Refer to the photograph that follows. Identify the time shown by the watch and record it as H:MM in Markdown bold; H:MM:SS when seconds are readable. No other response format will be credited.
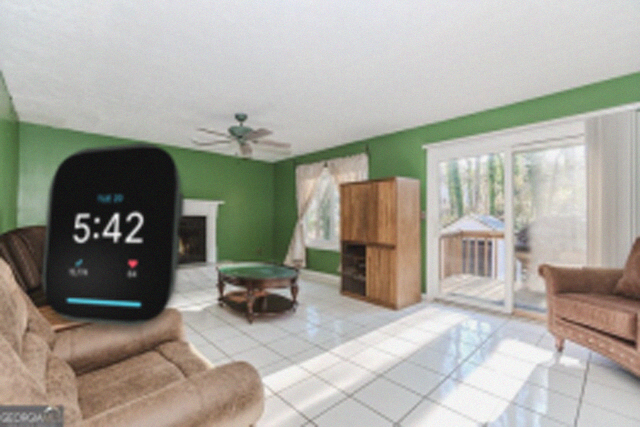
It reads **5:42**
